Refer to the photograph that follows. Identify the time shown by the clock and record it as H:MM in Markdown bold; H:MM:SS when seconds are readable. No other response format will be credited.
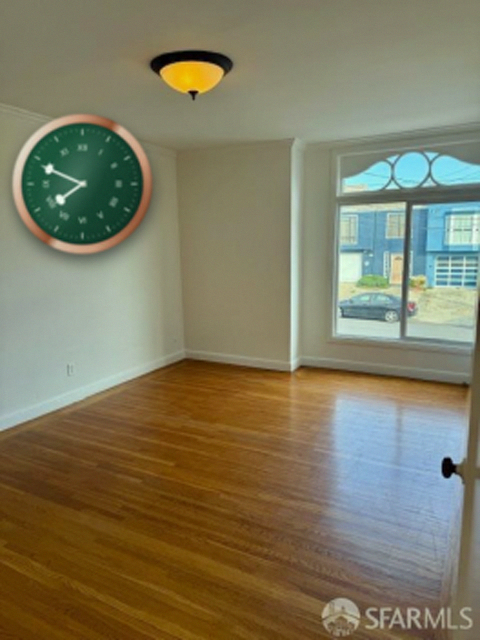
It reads **7:49**
